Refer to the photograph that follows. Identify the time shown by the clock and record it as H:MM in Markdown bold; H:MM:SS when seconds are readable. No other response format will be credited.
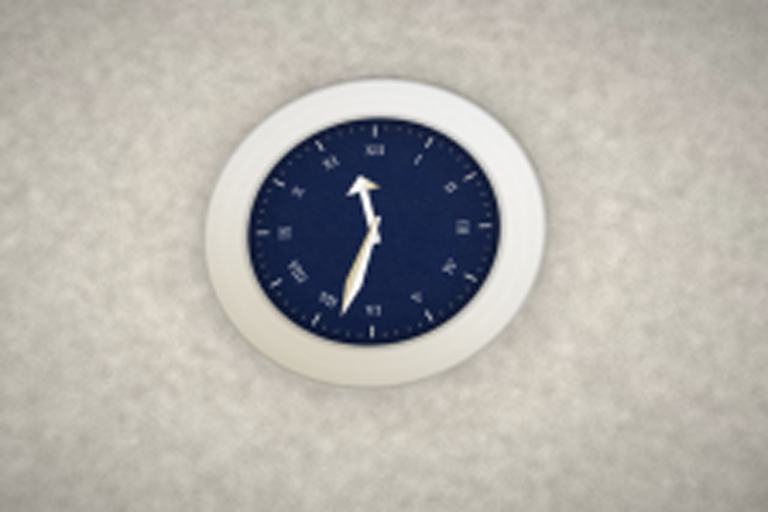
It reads **11:33**
